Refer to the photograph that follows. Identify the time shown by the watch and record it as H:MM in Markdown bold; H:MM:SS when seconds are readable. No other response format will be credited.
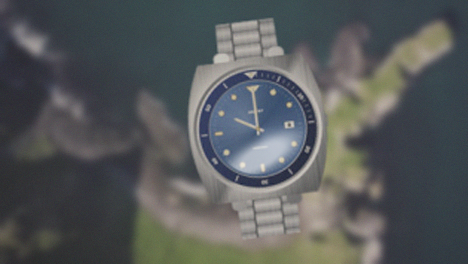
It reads **10:00**
